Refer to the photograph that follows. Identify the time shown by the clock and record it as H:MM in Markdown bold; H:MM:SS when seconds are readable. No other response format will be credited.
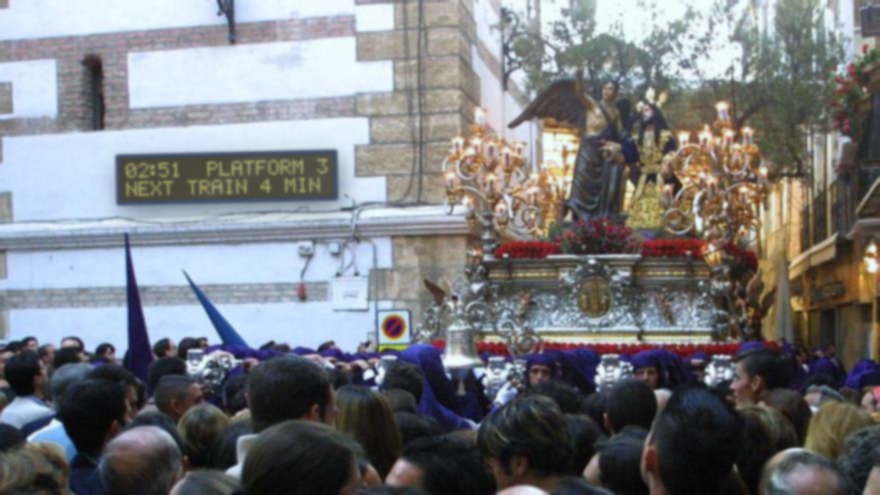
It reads **2:51**
